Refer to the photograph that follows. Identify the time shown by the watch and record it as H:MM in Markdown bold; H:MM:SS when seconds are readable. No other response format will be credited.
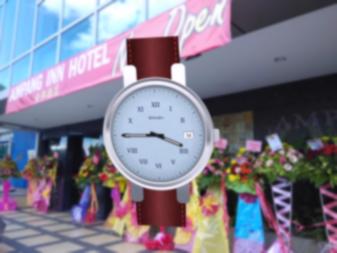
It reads **3:45**
